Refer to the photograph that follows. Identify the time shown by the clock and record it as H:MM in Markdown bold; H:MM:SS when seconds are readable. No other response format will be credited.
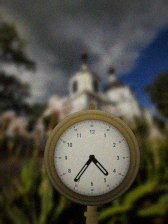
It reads **4:36**
